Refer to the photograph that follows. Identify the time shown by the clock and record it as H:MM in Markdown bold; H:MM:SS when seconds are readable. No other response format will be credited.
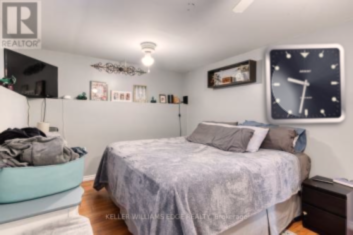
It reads **9:32**
